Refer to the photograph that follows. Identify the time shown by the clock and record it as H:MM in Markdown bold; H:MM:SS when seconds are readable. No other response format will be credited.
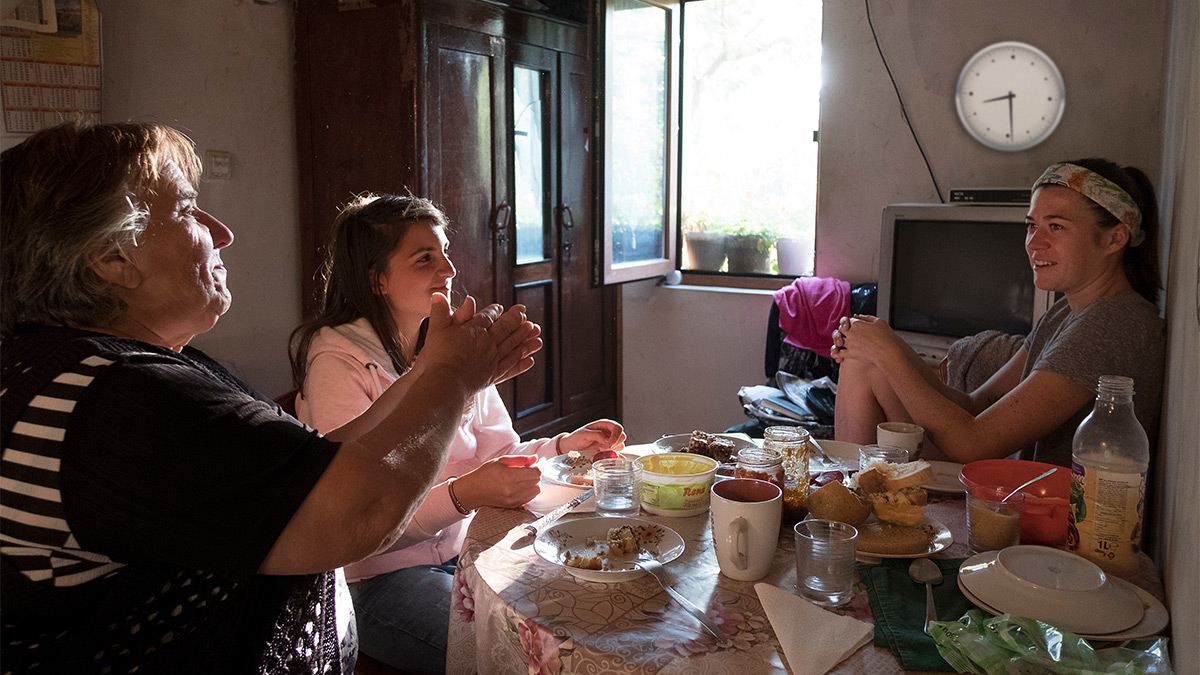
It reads **8:29**
